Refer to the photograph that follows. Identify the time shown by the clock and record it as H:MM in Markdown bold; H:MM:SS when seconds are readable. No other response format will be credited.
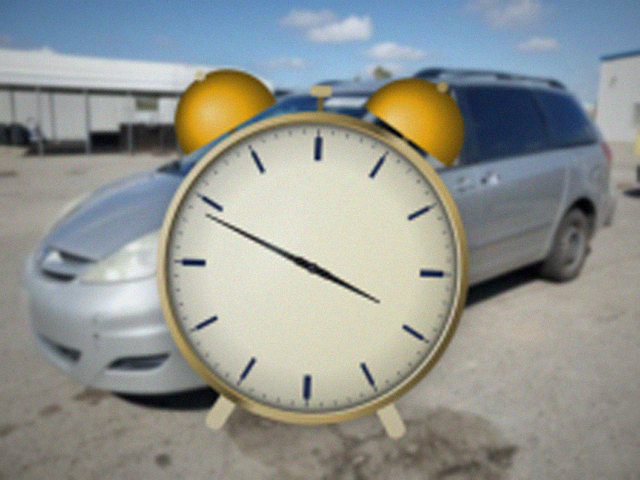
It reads **3:49**
